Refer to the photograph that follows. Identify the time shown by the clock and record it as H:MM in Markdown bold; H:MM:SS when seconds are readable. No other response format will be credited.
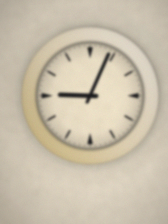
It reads **9:04**
